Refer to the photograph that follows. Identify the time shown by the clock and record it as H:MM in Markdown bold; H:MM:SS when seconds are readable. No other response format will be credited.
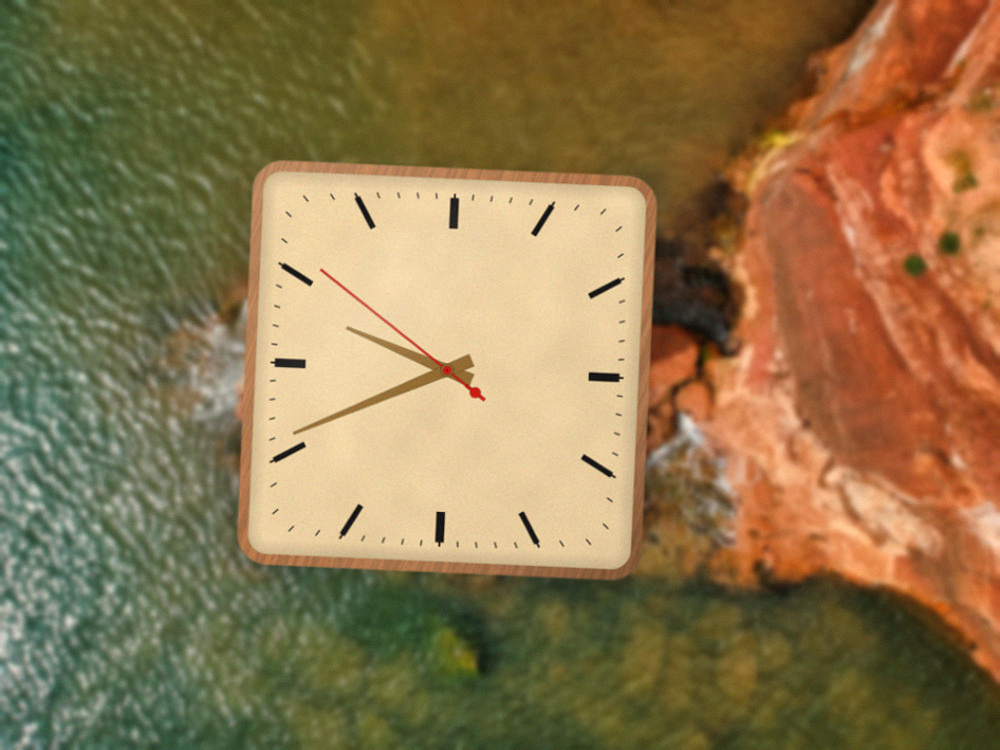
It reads **9:40:51**
